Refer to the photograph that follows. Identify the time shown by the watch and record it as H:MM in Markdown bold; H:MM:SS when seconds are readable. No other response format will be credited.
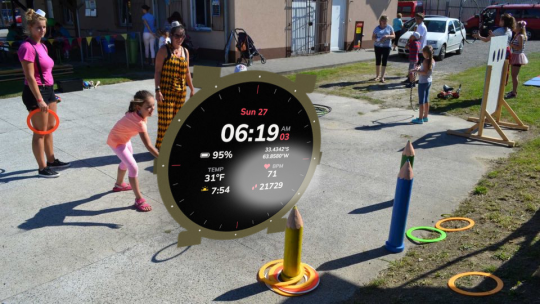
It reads **6:19:03**
